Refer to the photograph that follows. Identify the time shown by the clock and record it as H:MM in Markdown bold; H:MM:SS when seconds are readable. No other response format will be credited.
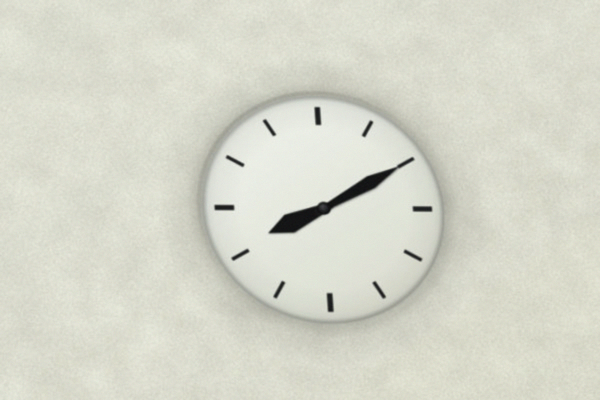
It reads **8:10**
